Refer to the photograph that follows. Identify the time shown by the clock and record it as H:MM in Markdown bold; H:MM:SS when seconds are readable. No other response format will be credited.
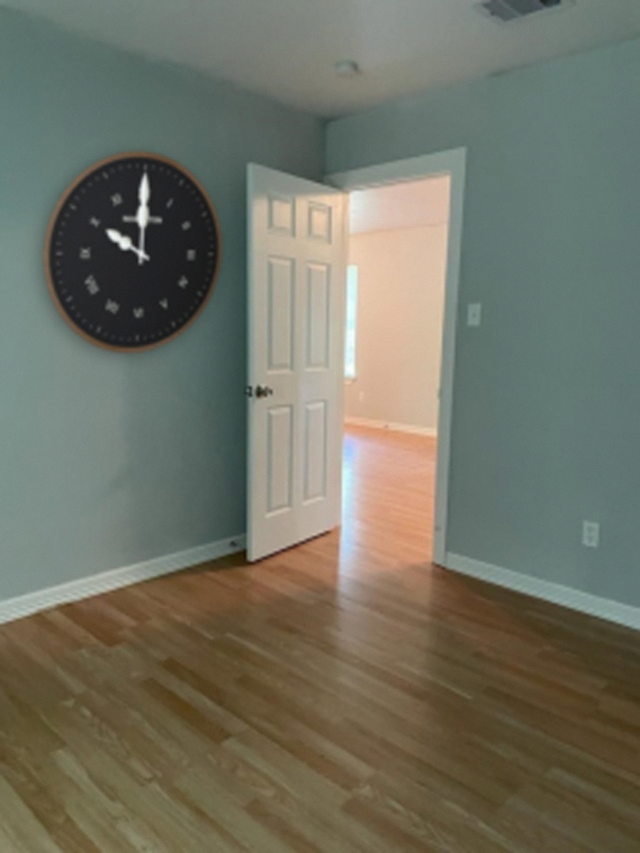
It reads **10:00**
